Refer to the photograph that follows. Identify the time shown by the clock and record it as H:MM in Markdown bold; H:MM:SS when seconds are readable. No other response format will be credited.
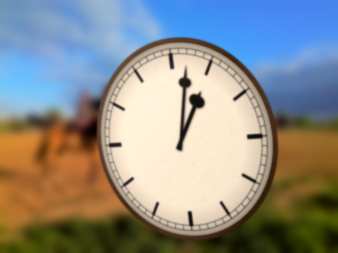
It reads **1:02**
